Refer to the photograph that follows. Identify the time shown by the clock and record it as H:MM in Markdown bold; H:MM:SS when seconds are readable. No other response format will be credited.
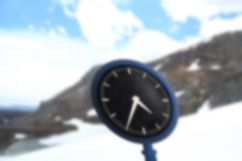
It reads **4:35**
